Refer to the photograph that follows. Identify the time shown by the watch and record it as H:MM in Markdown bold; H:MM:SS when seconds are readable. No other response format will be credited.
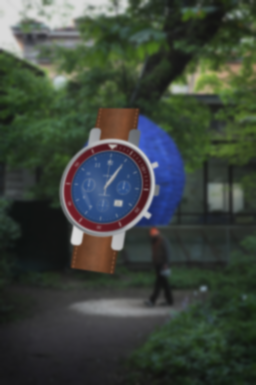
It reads **1:05**
